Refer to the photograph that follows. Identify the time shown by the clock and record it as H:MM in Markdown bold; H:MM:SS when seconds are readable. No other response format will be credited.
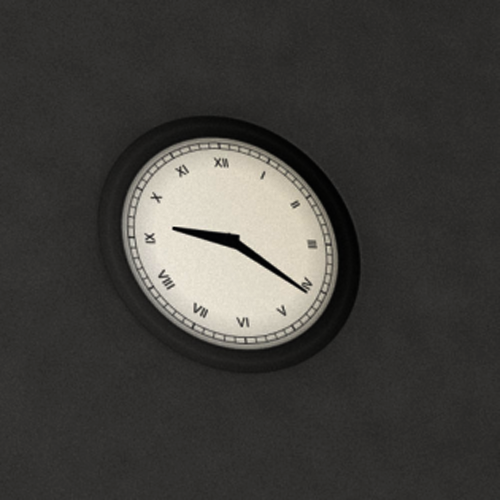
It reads **9:21**
